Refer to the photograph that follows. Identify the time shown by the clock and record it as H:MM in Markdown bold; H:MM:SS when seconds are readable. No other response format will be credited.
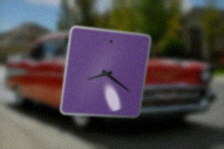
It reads **8:20**
